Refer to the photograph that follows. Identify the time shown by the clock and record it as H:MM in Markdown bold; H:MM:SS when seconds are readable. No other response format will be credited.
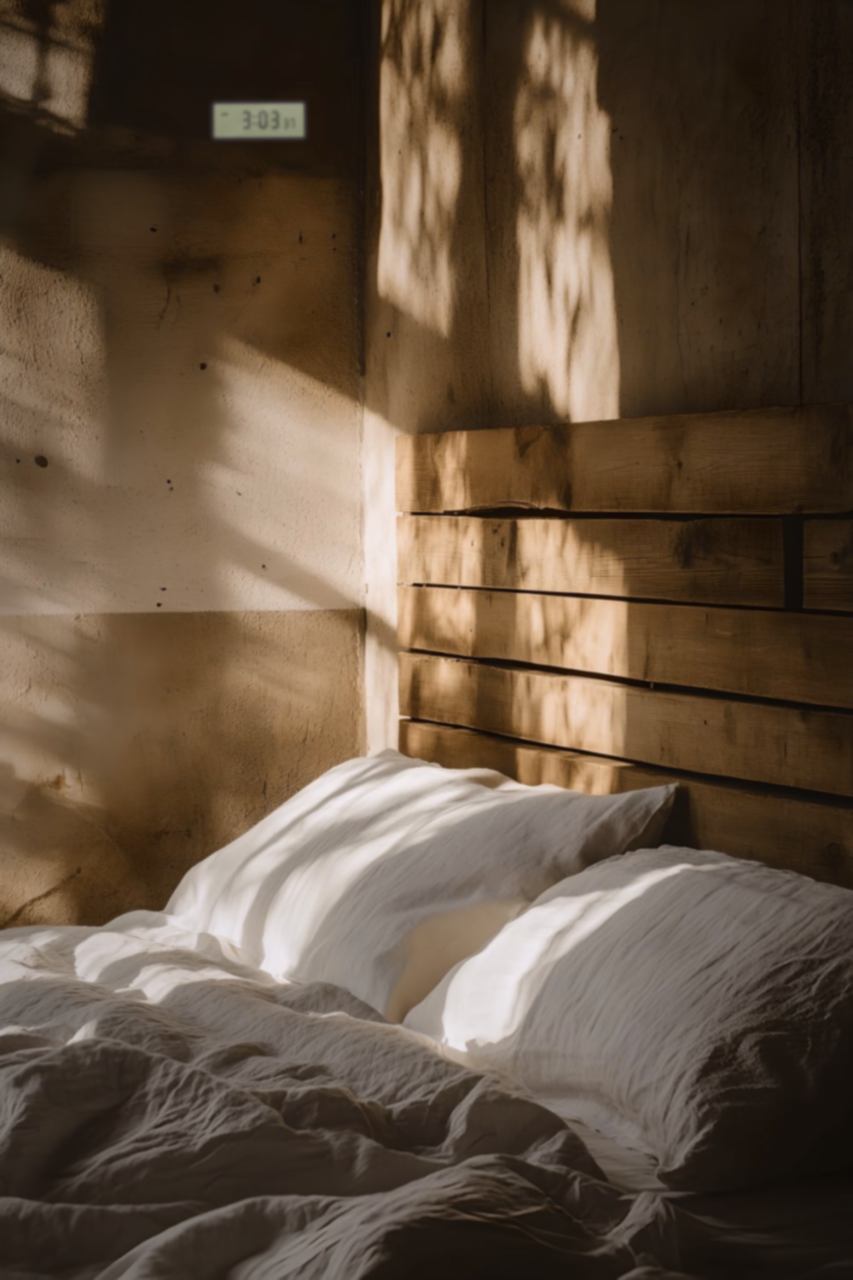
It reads **3:03**
